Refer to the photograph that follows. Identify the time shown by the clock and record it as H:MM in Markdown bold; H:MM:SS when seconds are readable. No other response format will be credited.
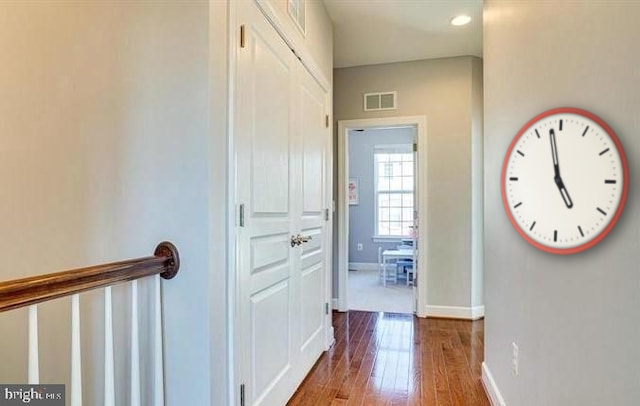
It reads **4:58**
